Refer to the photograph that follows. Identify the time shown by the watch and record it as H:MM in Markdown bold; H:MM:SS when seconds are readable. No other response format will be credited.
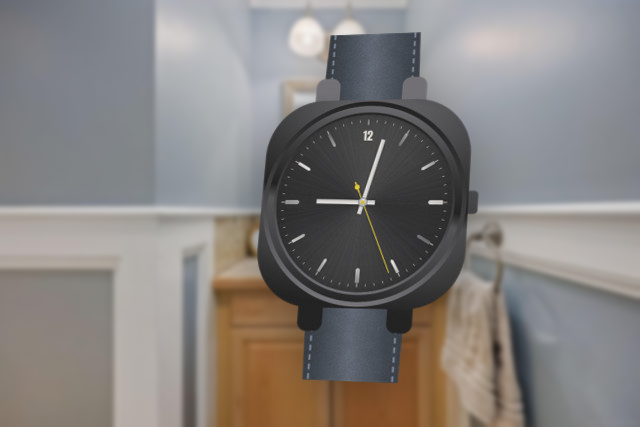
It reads **9:02:26**
